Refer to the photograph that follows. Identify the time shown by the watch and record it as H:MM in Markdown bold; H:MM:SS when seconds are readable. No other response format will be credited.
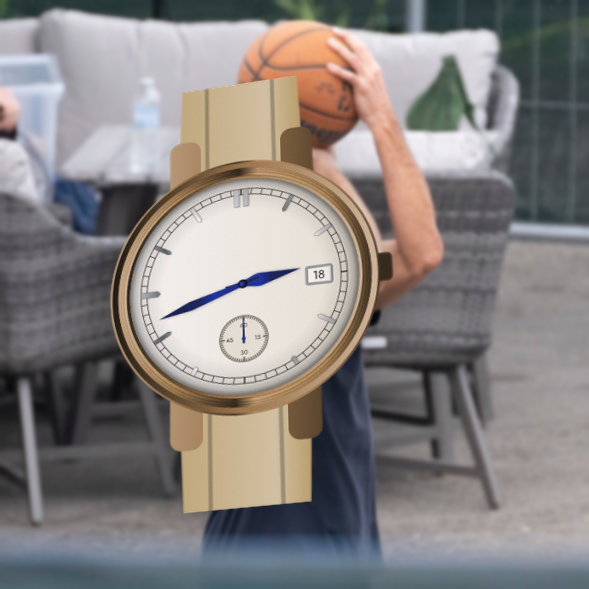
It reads **2:42**
